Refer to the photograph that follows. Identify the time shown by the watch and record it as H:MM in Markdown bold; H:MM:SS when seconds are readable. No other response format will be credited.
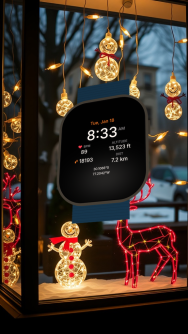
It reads **8:33**
